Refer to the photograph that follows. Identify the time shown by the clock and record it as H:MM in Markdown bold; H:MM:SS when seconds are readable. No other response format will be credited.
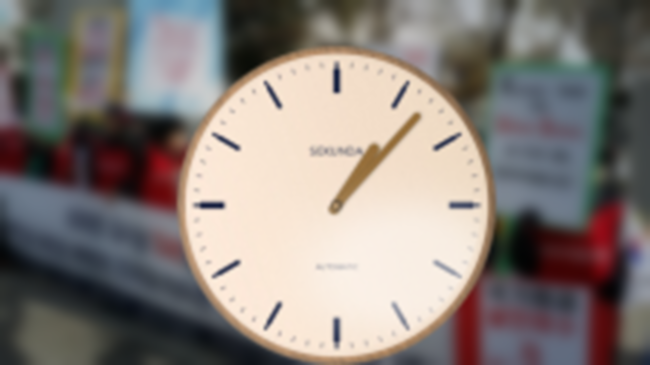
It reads **1:07**
